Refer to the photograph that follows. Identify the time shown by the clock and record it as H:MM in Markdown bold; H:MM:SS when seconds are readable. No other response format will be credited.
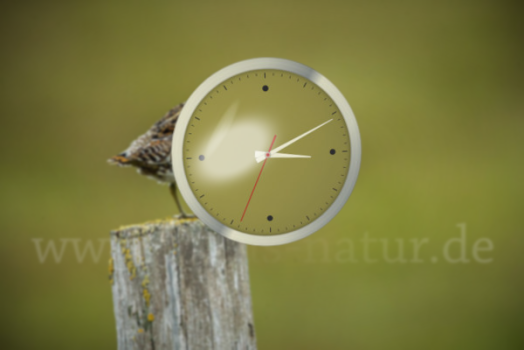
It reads **3:10:34**
